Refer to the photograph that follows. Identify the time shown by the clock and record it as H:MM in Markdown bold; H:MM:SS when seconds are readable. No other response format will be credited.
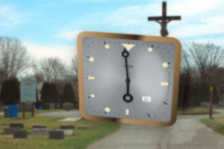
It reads **5:59**
